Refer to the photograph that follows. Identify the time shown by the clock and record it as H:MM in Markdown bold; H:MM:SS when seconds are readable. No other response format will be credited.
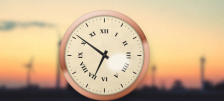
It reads **6:51**
